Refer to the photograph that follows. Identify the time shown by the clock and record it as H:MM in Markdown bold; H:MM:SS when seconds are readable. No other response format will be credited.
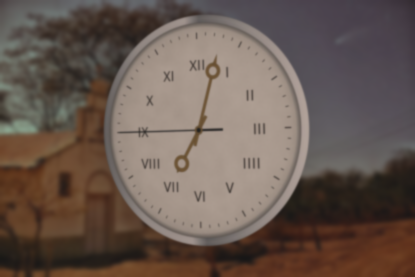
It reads **7:02:45**
